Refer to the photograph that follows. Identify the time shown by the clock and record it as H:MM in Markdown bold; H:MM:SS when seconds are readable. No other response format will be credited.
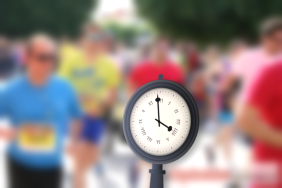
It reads **3:59**
